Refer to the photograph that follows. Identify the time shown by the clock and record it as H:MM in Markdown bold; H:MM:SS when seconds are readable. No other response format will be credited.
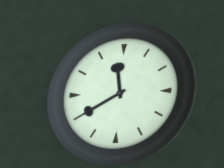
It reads **11:40**
